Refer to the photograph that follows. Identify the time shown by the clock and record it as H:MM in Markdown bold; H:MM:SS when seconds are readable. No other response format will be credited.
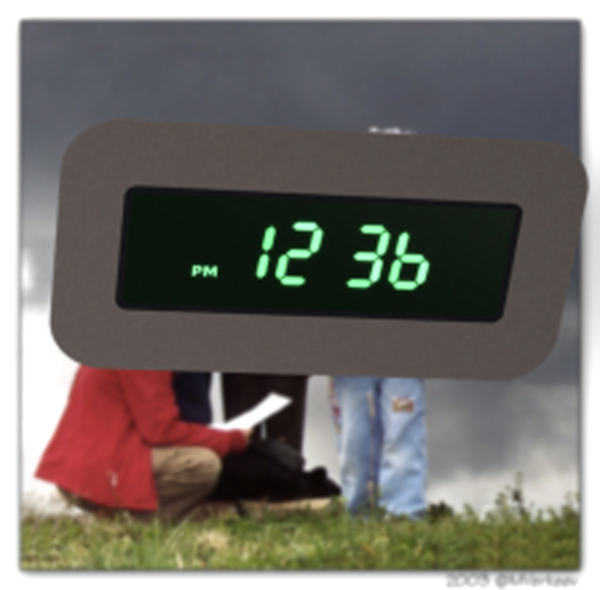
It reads **12:36**
